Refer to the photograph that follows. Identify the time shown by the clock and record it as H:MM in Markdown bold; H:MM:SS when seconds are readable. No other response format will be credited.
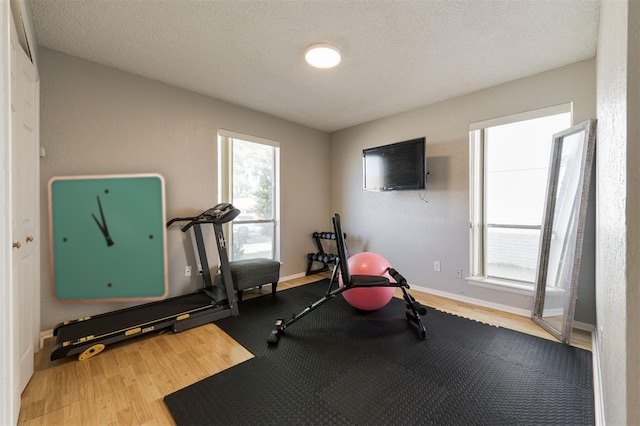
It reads **10:58**
